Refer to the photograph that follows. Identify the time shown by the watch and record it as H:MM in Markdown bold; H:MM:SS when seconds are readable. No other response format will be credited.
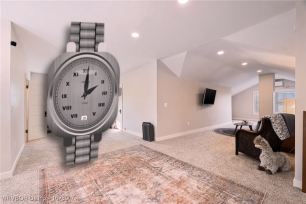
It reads **2:01**
